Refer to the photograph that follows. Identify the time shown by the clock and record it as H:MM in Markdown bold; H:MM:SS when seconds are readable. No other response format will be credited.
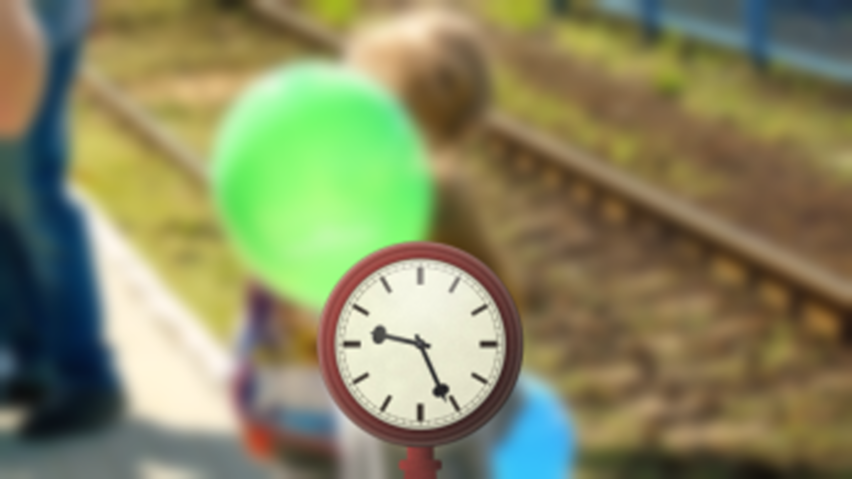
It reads **9:26**
